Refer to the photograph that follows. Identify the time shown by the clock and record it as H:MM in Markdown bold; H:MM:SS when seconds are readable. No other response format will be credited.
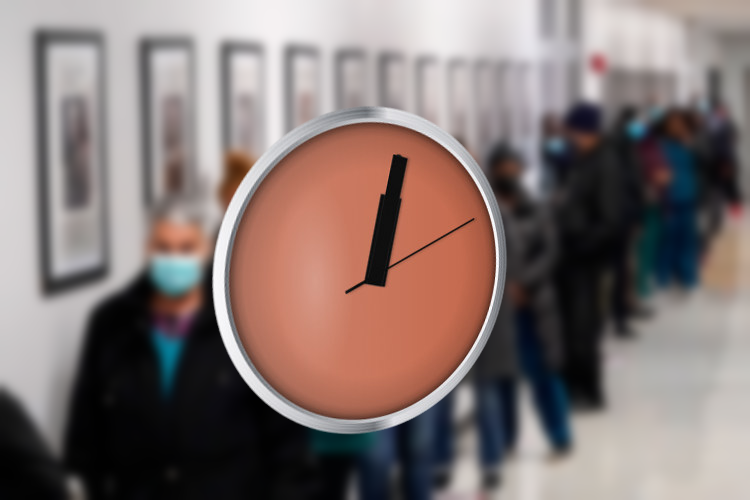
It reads **12:00:09**
